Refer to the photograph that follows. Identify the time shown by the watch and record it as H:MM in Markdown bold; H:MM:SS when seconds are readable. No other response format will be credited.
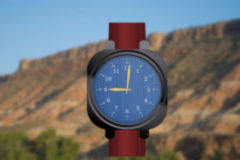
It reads **9:01**
